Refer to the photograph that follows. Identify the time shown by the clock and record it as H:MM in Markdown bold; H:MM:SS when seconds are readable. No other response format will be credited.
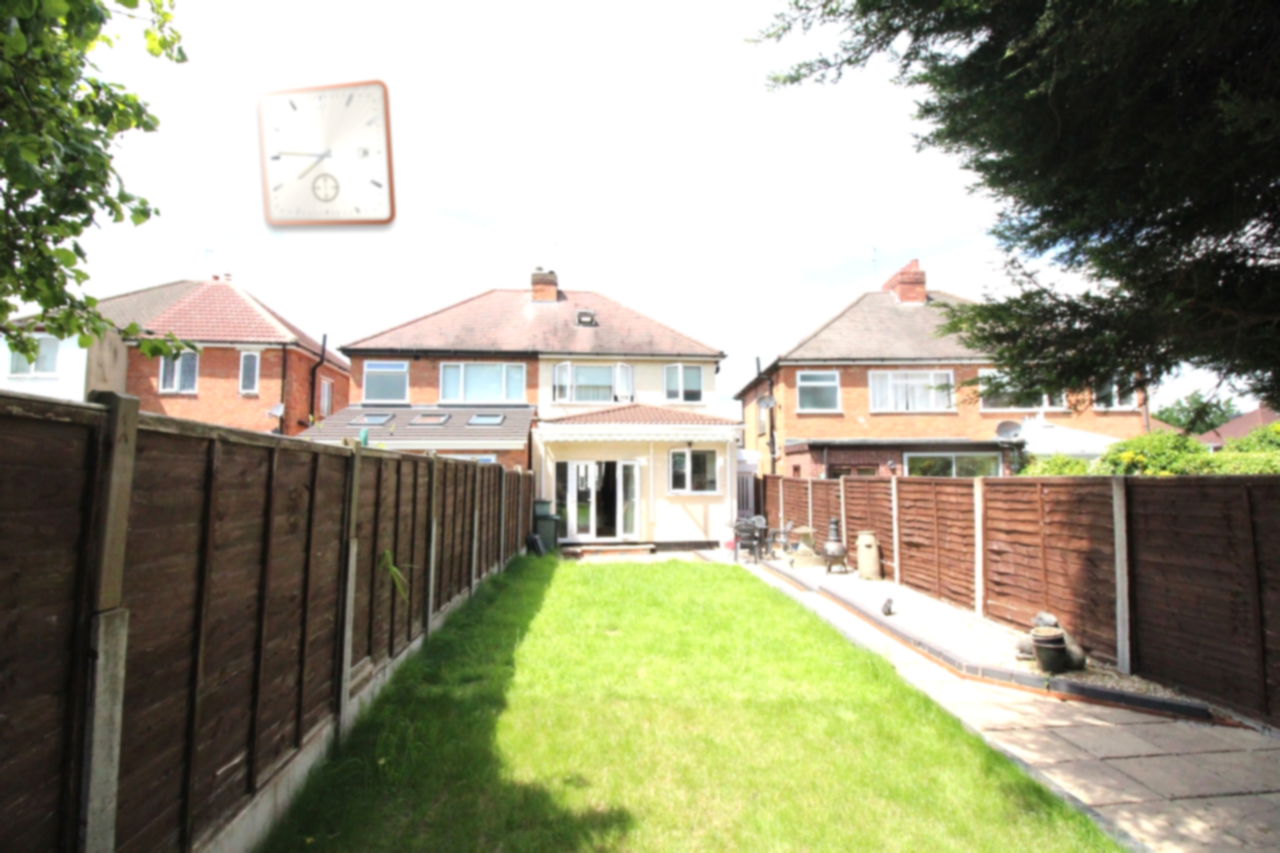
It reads **7:46**
